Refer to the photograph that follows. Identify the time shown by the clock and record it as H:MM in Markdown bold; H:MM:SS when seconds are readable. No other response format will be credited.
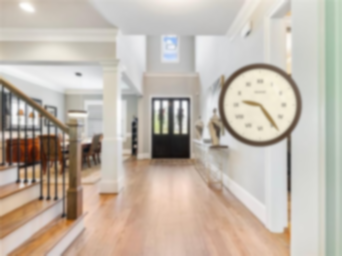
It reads **9:24**
